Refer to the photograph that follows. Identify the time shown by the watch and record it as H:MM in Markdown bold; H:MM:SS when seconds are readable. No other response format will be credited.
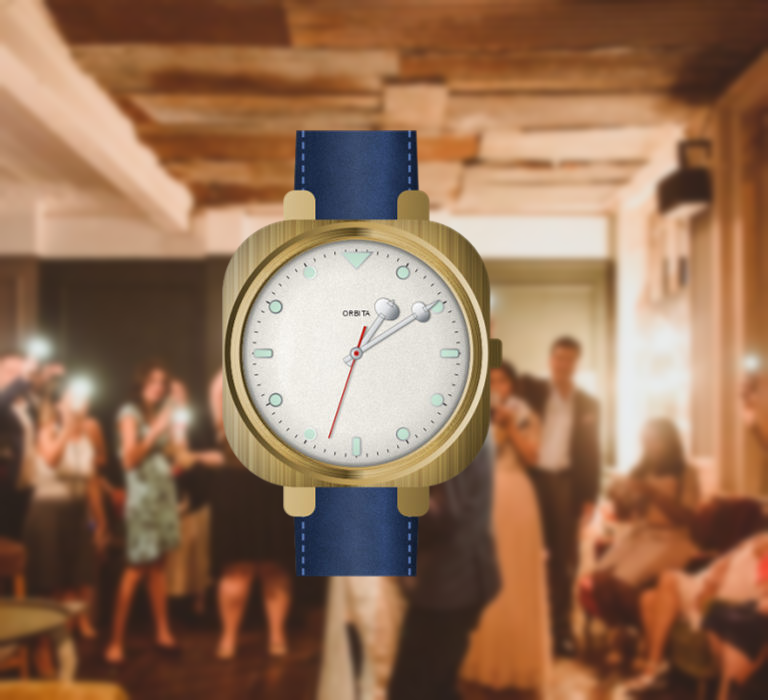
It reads **1:09:33**
